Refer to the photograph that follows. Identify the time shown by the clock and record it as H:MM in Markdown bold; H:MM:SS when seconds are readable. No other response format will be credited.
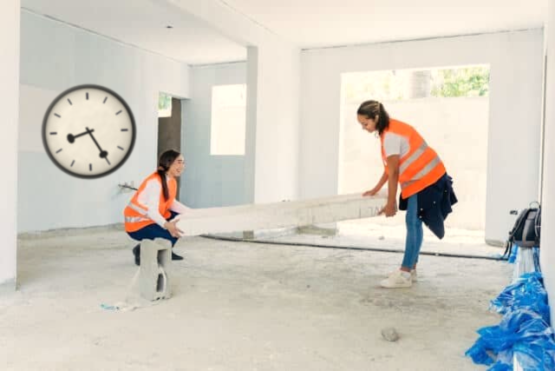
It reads **8:25**
